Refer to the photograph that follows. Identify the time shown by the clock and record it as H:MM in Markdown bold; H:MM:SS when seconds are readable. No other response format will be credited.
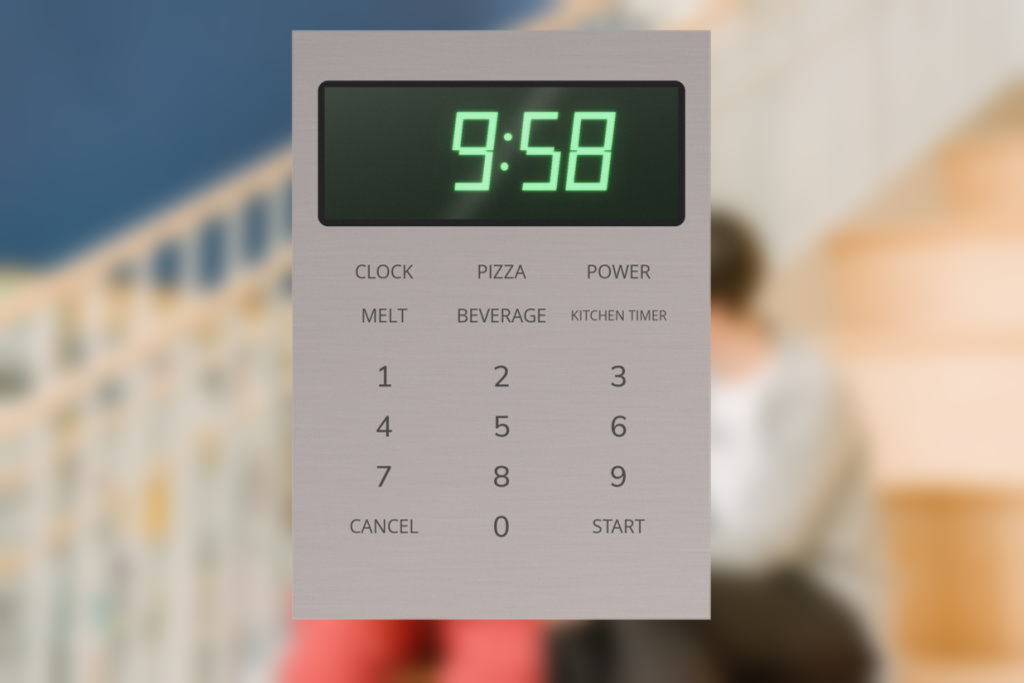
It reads **9:58**
